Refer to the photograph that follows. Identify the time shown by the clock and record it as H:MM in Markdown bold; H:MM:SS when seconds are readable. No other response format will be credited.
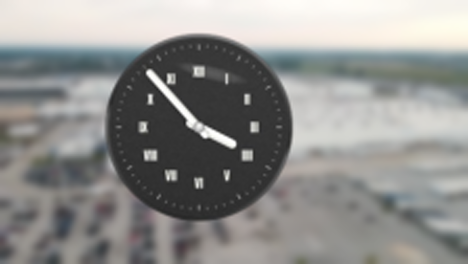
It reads **3:53**
